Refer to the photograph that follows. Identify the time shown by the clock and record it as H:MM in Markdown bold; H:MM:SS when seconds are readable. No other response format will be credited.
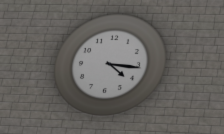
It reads **4:16**
